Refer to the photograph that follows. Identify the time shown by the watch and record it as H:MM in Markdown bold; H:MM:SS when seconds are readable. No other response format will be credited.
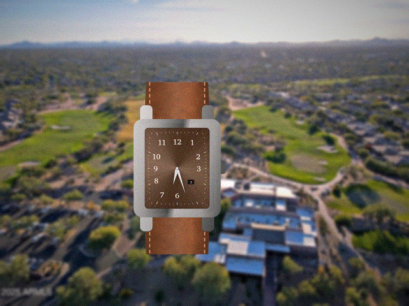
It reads **6:27**
